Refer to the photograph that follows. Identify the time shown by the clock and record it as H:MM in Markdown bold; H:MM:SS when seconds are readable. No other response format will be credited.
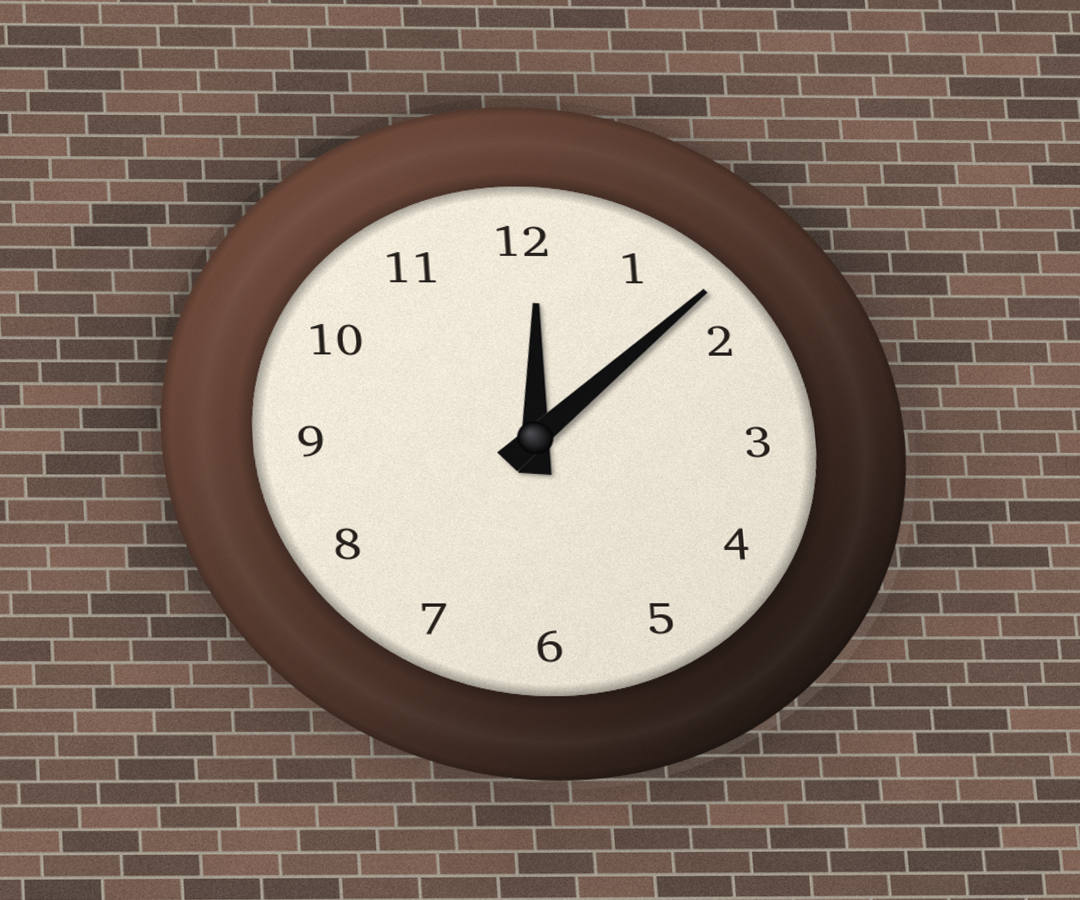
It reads **12:08**
